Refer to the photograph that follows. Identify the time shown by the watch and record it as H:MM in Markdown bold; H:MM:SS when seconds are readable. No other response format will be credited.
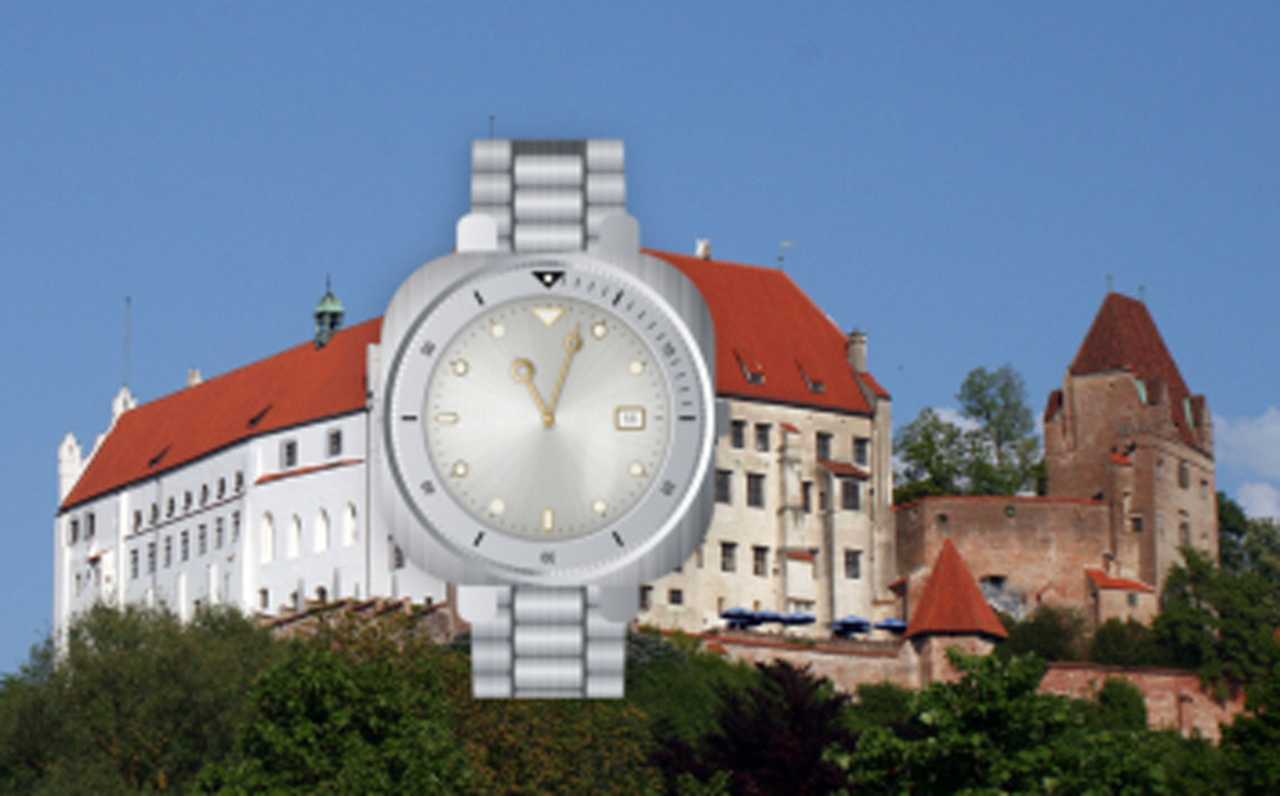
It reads **11:03**
